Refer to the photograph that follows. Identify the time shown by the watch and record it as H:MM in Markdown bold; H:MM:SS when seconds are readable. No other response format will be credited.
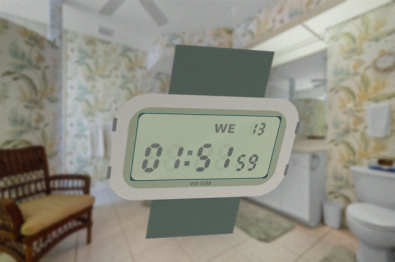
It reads **1:51:59**
